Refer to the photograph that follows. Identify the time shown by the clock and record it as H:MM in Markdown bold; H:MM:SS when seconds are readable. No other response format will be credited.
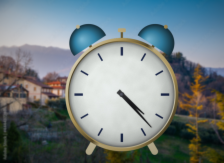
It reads **4:23**
